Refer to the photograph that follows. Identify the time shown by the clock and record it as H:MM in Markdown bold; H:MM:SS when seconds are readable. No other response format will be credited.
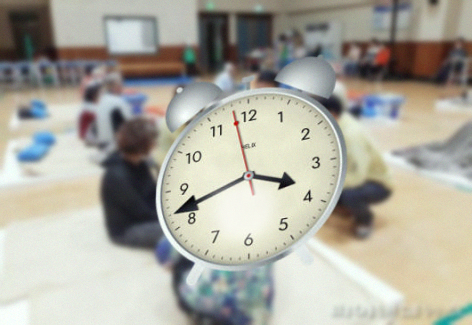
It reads **3:41:58**
